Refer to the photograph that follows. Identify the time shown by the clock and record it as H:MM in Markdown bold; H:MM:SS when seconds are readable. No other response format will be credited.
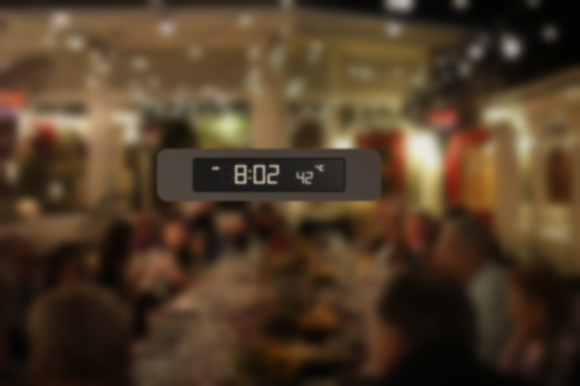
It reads **8:02**
